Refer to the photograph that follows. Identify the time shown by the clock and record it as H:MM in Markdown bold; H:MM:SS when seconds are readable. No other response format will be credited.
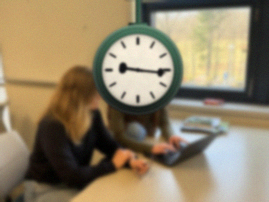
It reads **9:16**
